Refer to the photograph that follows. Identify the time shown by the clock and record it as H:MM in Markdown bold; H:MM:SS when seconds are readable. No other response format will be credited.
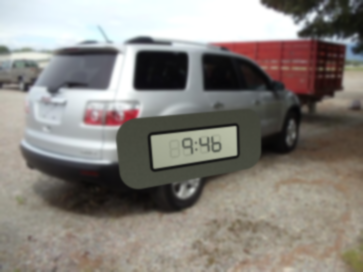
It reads **9:46**
